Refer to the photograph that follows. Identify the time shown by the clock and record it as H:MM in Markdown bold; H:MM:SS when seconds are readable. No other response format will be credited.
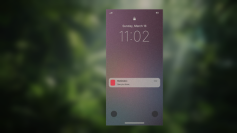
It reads **11:02**
